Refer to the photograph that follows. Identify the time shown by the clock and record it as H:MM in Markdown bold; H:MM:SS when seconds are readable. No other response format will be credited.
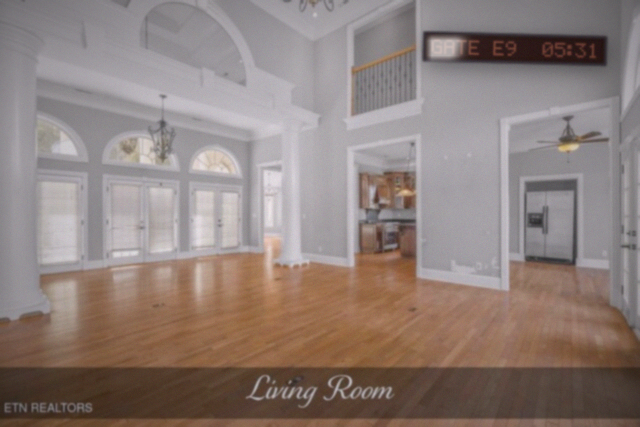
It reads **5:31**
